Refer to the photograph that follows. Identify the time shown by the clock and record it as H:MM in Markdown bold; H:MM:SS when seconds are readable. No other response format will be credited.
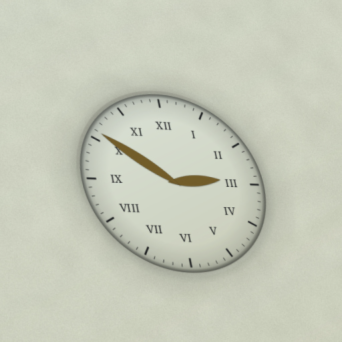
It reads **2:51**
